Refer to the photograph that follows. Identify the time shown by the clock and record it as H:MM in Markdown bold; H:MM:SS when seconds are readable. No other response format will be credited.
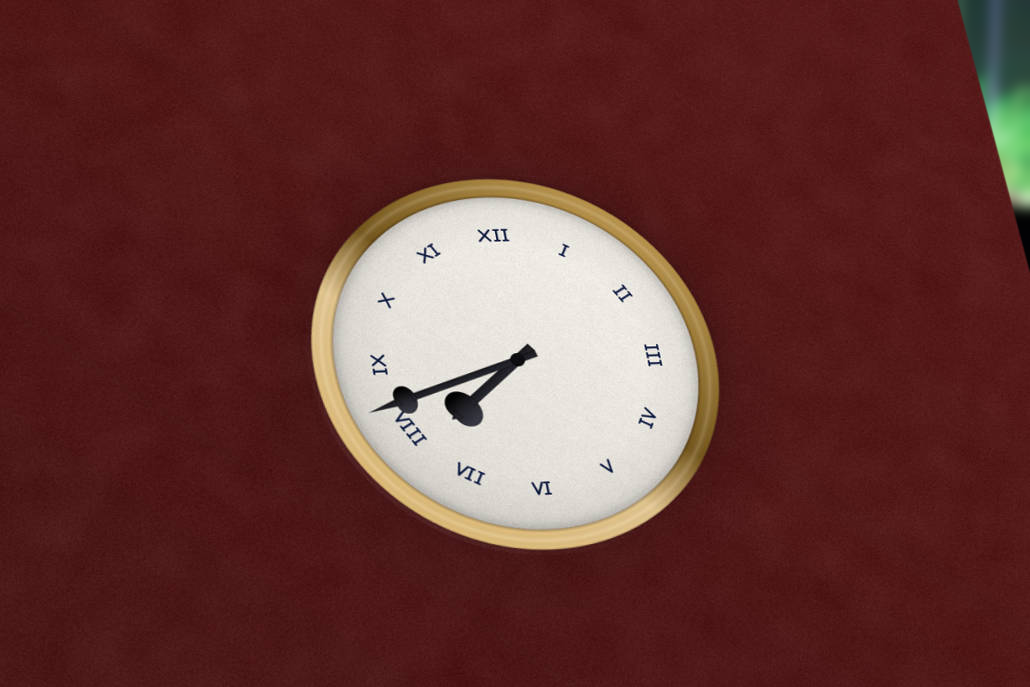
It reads **7:42**
